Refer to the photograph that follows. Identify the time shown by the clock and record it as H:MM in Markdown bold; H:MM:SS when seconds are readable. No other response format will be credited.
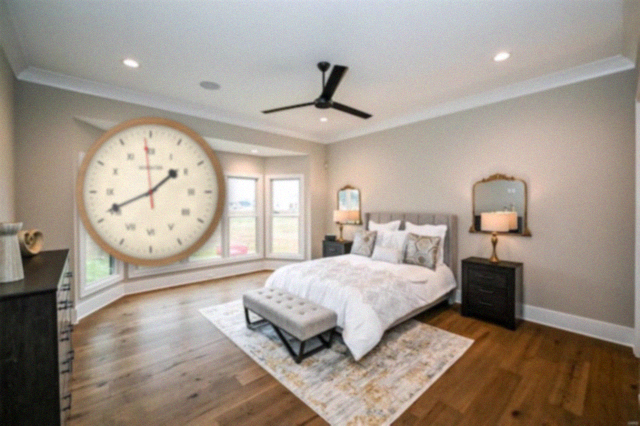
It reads **1:40:59**
